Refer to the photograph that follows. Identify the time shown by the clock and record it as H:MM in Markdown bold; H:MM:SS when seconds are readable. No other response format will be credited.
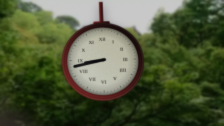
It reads **8:43**
